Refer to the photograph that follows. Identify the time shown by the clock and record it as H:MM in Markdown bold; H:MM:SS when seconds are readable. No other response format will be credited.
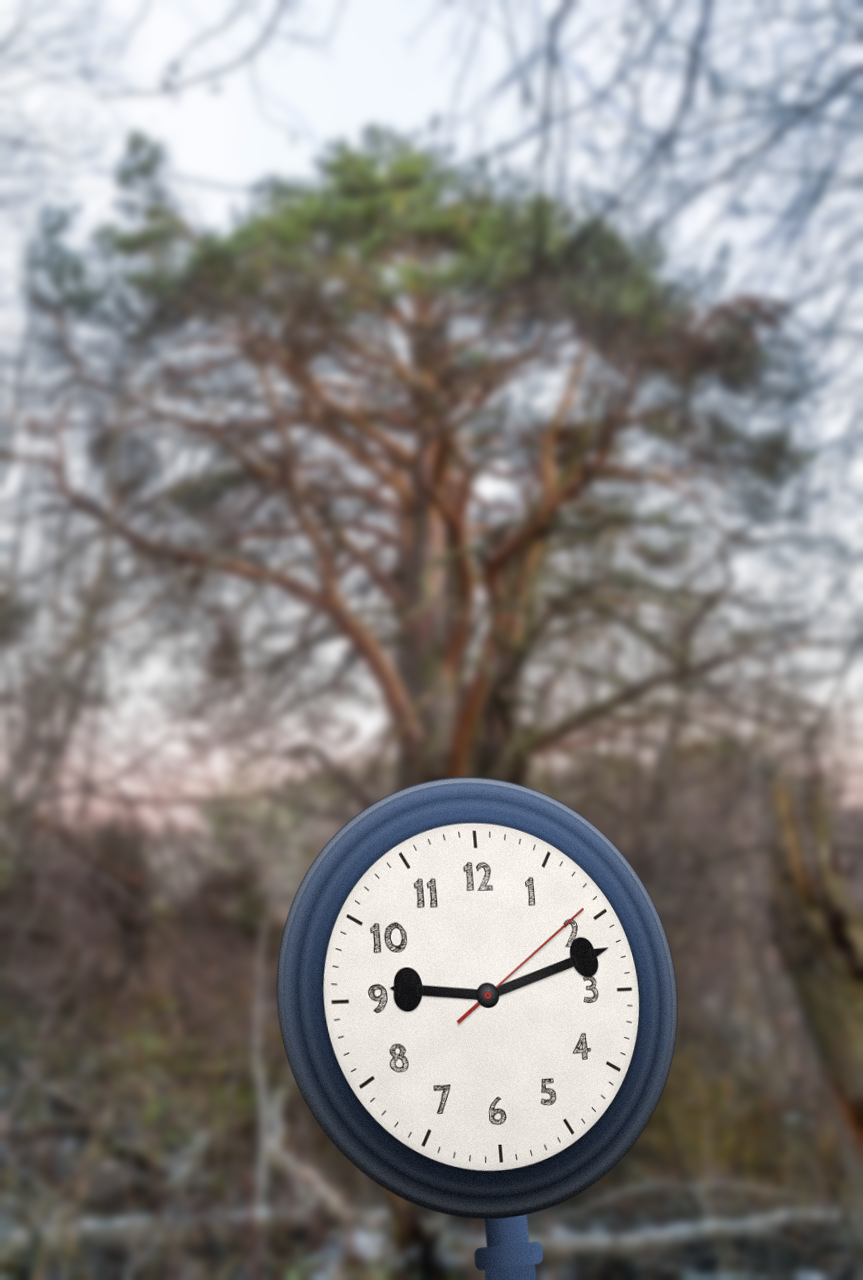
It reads **9:12:09**
